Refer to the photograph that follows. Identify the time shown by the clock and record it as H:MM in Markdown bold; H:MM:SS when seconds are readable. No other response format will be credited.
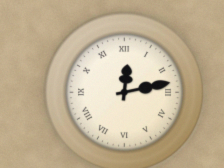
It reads **12:13**
